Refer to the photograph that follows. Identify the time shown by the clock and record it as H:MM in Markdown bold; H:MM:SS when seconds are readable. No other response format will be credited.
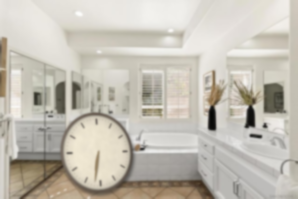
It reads **6:32**
